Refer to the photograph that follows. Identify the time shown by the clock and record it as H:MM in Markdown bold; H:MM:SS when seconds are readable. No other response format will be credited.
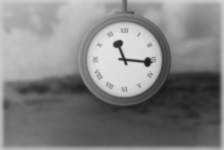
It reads **11:16**
